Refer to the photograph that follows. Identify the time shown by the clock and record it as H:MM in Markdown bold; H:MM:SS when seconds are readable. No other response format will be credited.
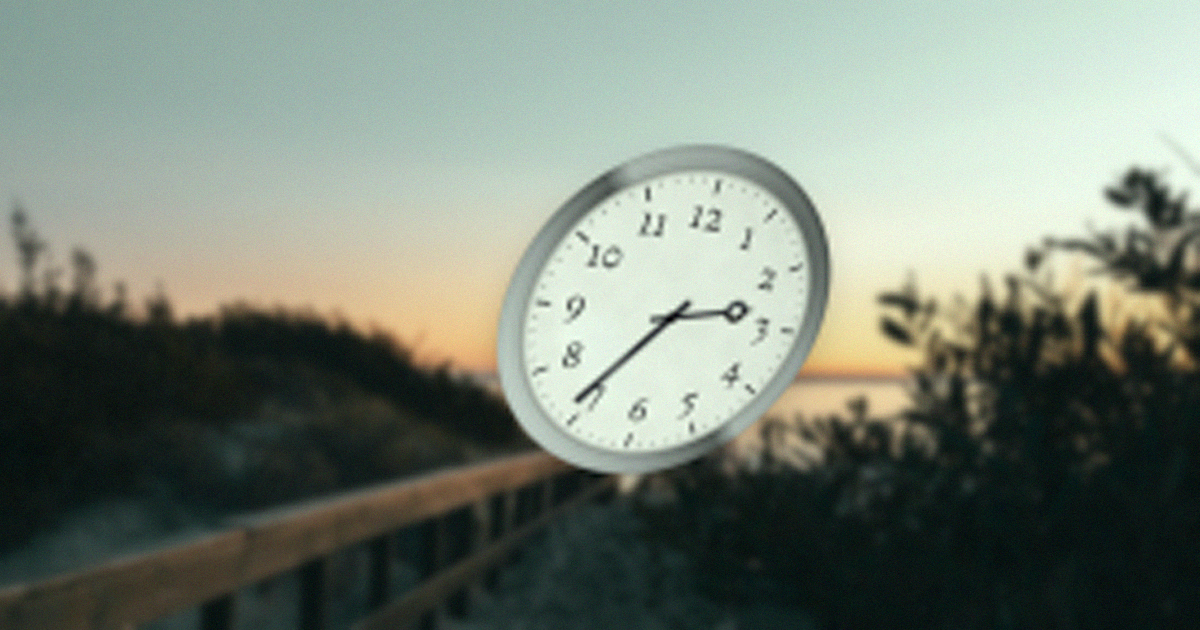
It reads **2:36**
